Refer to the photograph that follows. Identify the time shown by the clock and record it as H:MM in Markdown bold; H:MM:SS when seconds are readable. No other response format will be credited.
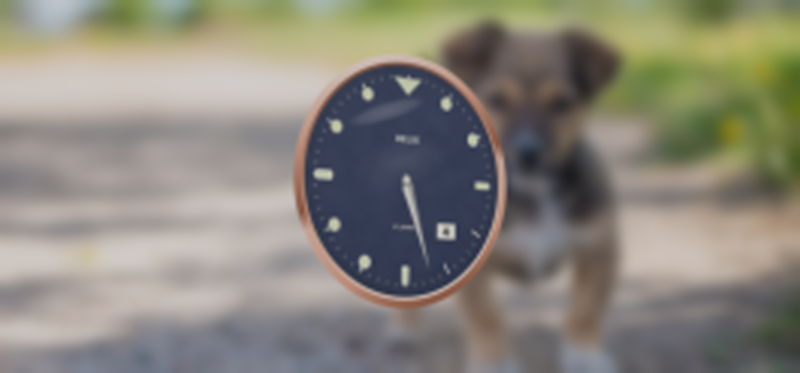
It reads **5:27**
